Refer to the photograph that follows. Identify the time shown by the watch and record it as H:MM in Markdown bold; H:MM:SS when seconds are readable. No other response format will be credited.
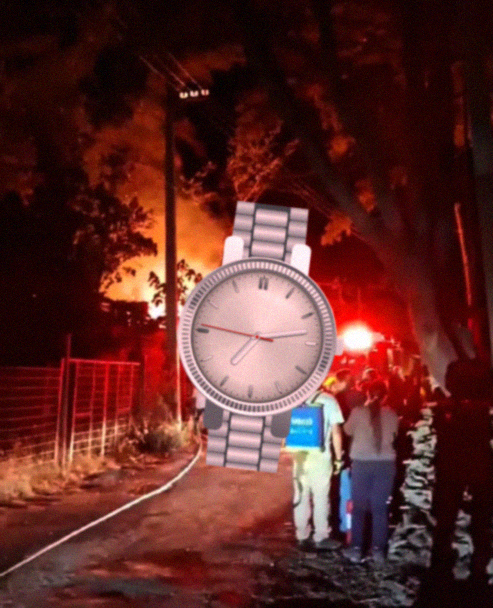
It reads **7:12:46**
